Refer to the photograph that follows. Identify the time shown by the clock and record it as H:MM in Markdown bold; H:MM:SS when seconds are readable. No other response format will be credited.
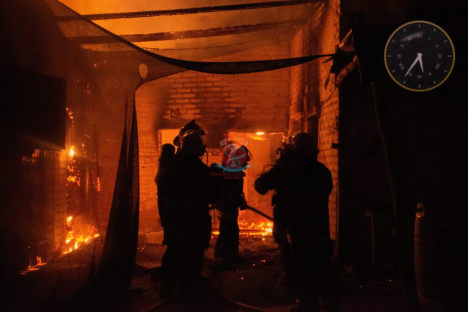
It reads **5:36**
